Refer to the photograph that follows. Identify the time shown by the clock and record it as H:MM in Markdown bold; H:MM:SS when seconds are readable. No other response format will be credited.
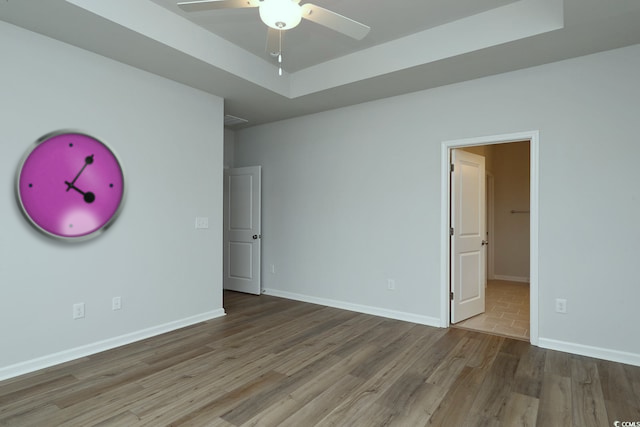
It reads **4:06**
